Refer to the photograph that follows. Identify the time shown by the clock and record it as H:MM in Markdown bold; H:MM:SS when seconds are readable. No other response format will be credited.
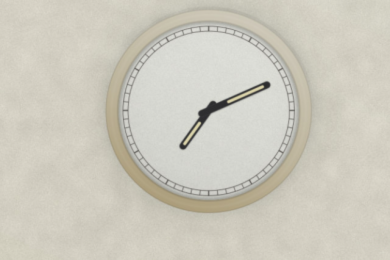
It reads **7:11**
